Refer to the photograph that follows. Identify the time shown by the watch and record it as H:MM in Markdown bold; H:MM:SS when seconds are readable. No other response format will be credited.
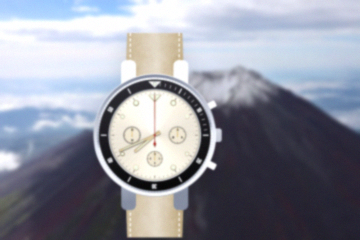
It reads **7:41**
